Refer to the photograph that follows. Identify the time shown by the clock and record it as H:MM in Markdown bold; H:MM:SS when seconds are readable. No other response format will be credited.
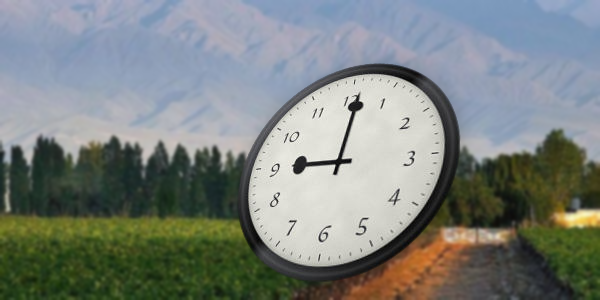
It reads **9:01**
